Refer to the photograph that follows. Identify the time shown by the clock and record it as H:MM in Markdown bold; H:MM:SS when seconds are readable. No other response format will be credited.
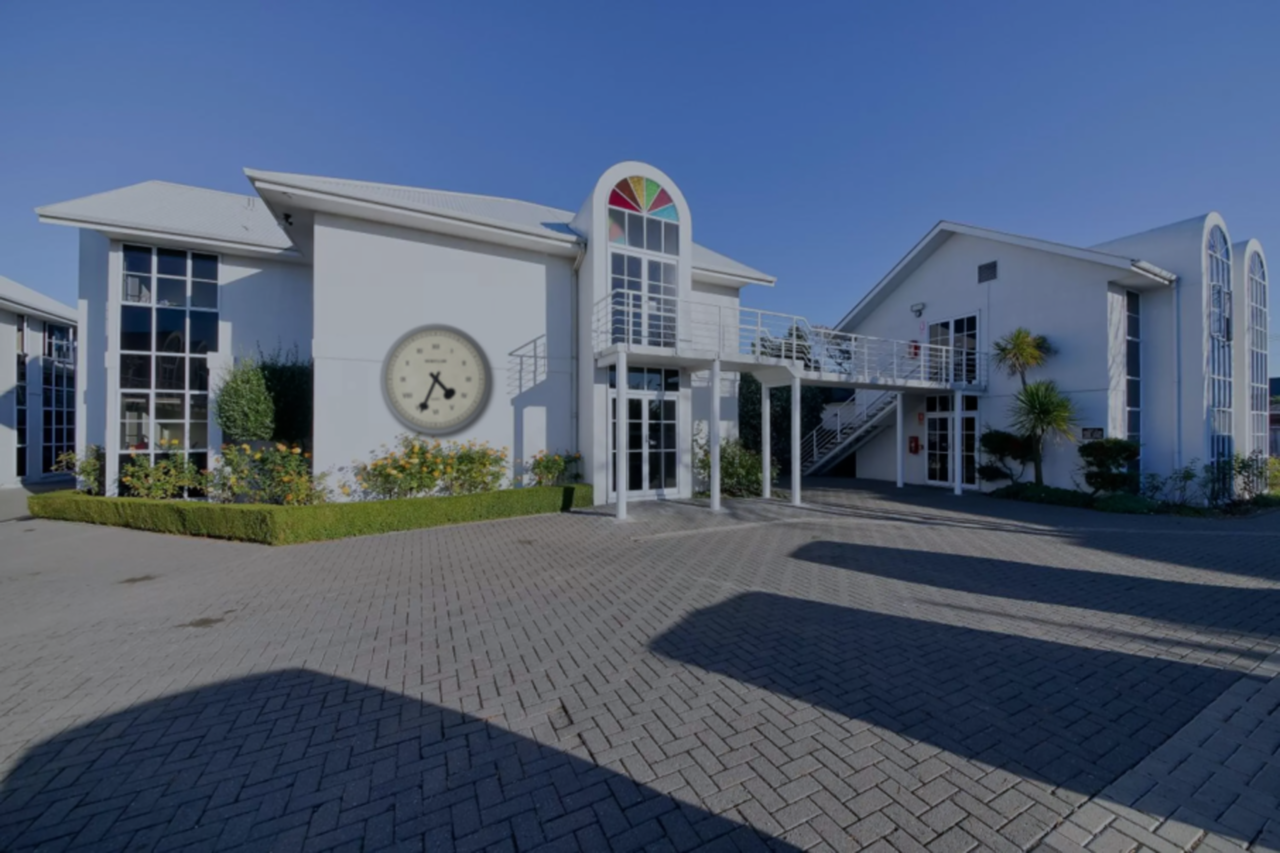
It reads **4:34**
